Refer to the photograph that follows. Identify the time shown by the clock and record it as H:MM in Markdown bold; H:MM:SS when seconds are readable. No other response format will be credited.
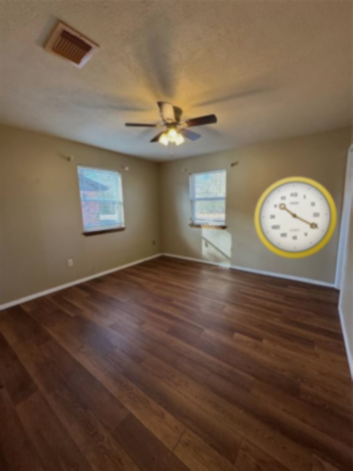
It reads **10:20**
